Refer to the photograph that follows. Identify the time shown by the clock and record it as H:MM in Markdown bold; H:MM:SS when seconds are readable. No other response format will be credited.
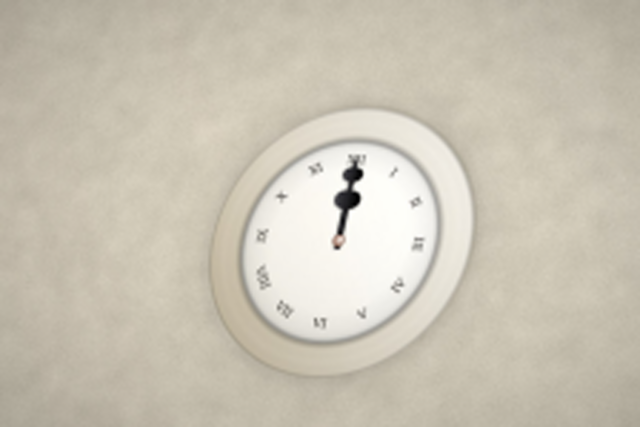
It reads **12:00**
